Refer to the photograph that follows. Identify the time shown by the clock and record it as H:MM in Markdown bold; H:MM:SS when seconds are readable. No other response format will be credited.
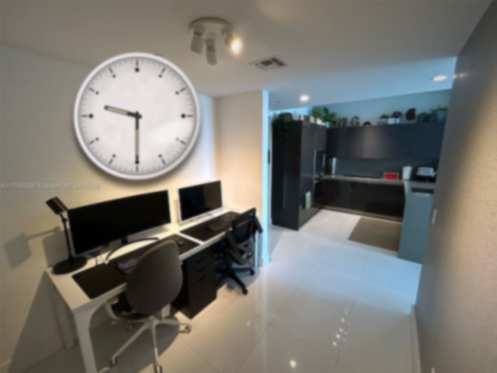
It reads **9:30**
